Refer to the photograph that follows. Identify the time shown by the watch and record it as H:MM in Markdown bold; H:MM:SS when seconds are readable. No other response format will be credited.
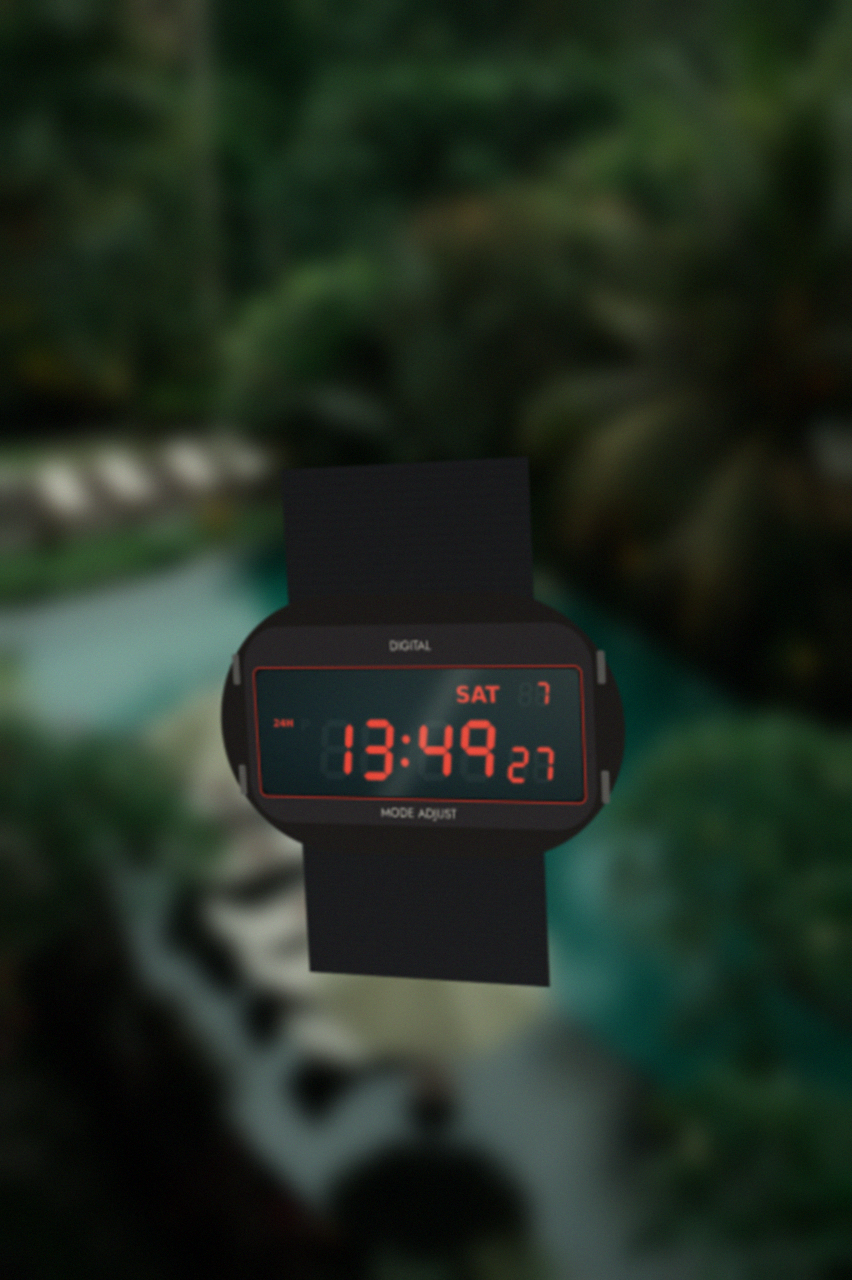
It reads **13:49:27**
